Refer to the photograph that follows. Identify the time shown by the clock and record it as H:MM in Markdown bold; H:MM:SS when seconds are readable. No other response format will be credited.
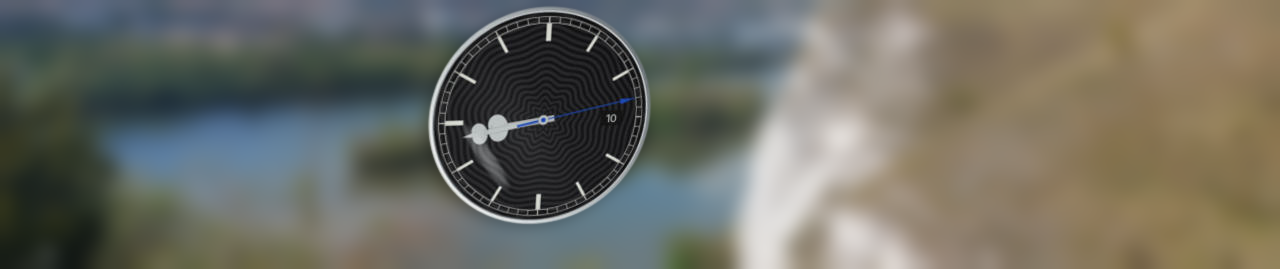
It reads **8:43:13**
